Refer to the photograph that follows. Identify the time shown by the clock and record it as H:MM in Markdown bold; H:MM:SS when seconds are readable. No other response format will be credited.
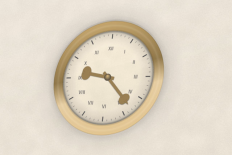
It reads **9:23**
